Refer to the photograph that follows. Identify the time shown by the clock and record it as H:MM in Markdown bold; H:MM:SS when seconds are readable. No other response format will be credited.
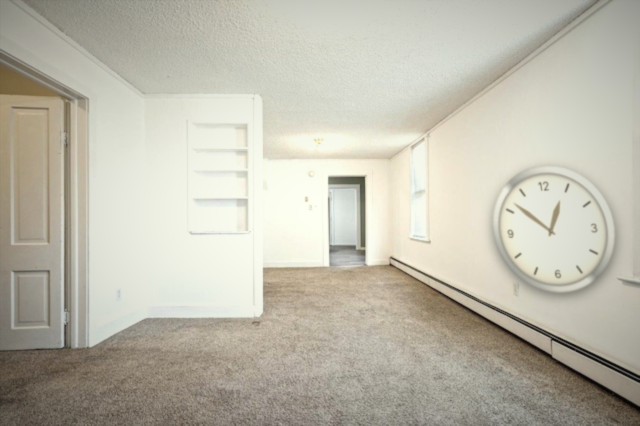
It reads **12:52**
